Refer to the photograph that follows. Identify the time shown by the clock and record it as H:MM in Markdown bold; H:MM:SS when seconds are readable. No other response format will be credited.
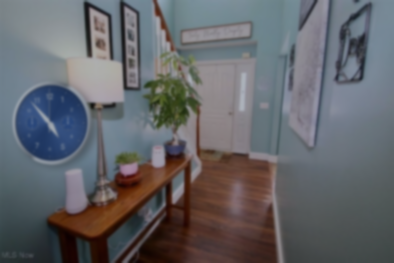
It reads **4:53**
